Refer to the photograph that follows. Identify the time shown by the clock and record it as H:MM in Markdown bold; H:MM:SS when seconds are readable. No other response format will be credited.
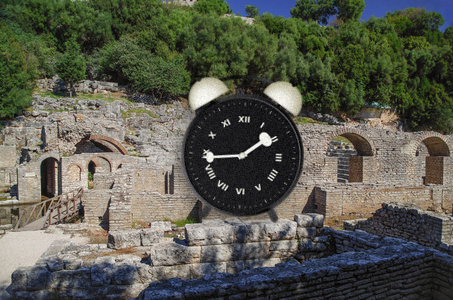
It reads **1:44**
